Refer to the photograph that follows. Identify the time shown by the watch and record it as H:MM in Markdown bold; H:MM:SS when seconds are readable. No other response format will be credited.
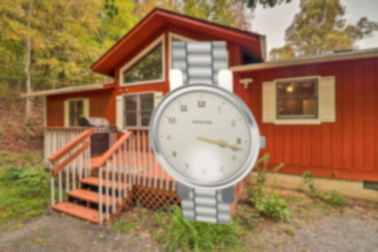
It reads **3:17**
